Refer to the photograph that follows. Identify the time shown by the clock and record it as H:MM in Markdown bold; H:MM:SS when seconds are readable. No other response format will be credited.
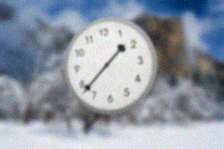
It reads **1:38**
